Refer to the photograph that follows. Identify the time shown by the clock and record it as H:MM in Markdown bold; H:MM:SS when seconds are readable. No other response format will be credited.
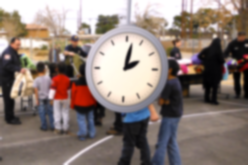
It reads **2:02**
